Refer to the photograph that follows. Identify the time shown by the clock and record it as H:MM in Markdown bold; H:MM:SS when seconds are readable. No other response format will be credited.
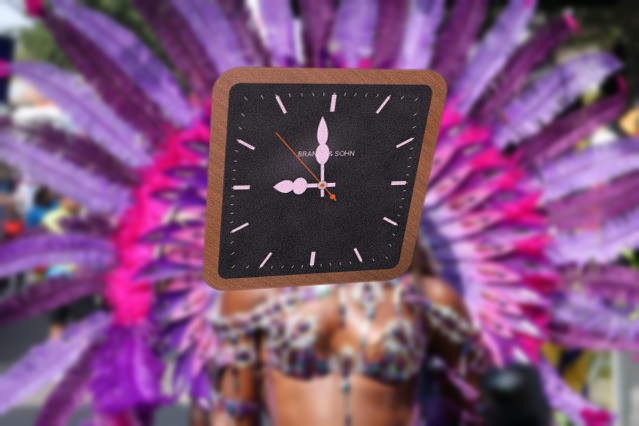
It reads **8:58:53**
